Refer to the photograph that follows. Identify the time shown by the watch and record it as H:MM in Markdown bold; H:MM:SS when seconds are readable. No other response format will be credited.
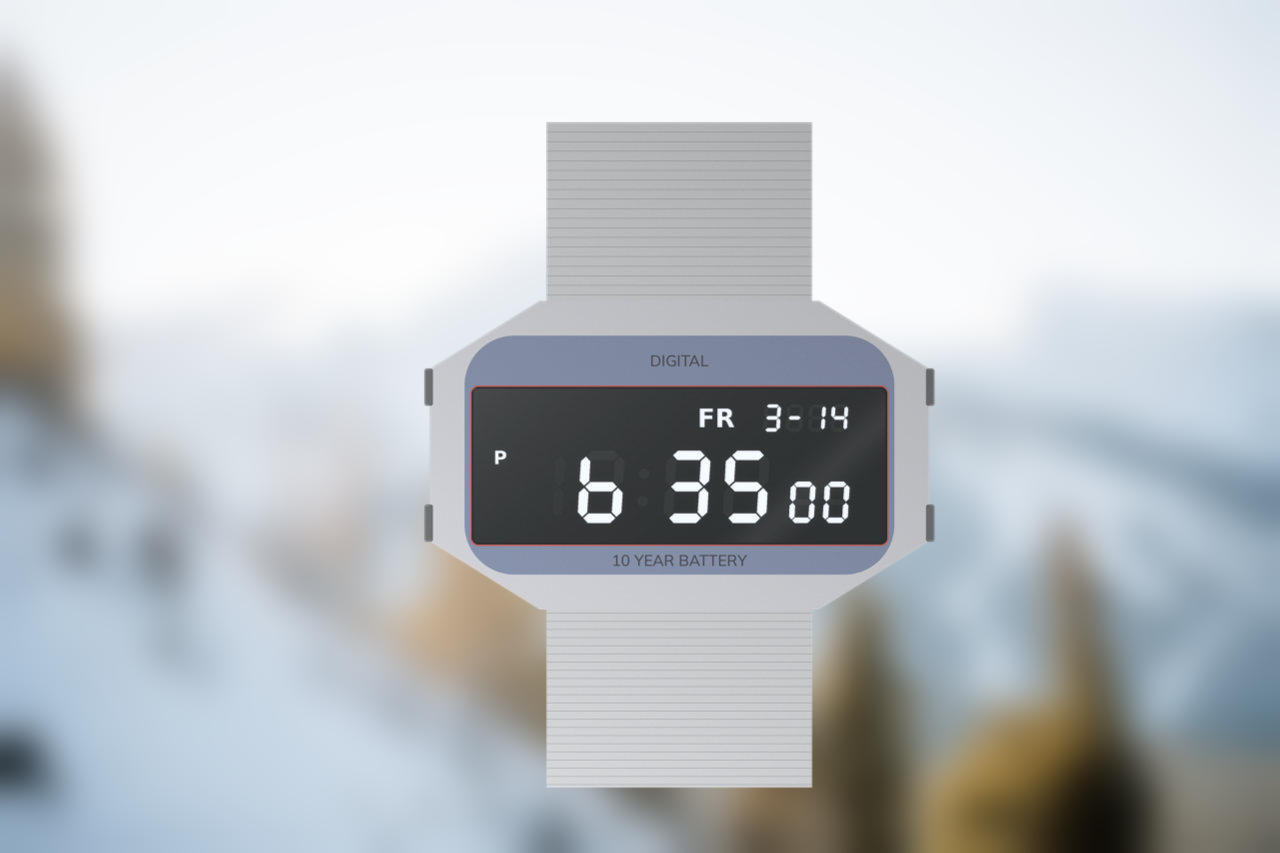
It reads **6:35:00**
